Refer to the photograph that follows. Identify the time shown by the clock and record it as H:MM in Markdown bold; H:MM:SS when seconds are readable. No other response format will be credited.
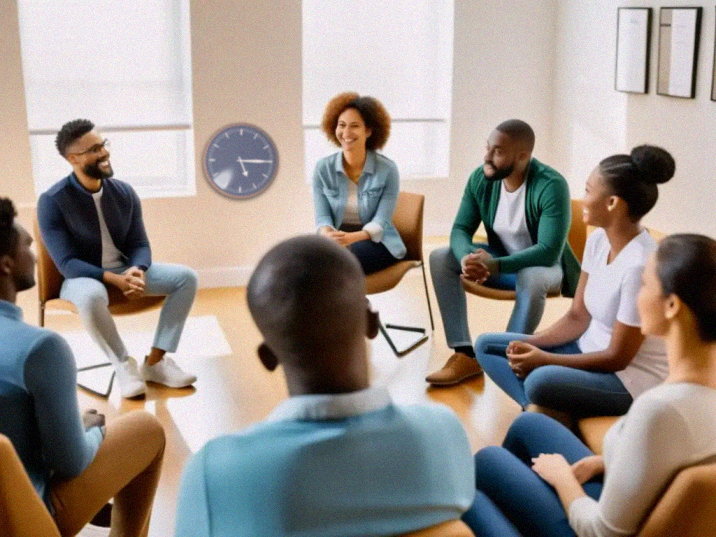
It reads **5:15**
